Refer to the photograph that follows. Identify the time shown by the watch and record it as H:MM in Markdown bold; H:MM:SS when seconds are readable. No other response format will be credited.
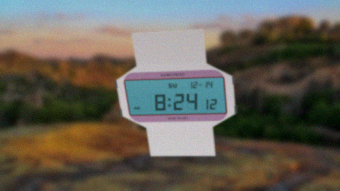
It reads **8:24:12**
